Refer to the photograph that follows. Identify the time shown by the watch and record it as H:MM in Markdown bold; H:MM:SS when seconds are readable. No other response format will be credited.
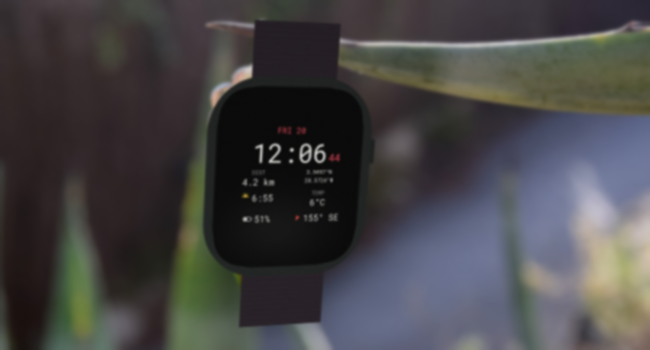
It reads **12:06**
